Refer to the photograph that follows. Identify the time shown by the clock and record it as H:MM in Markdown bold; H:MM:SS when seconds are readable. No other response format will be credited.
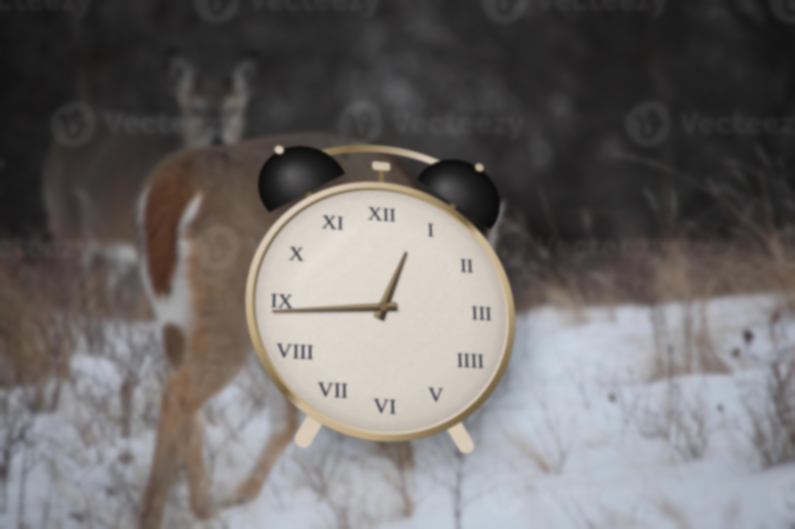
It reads **12:44**
